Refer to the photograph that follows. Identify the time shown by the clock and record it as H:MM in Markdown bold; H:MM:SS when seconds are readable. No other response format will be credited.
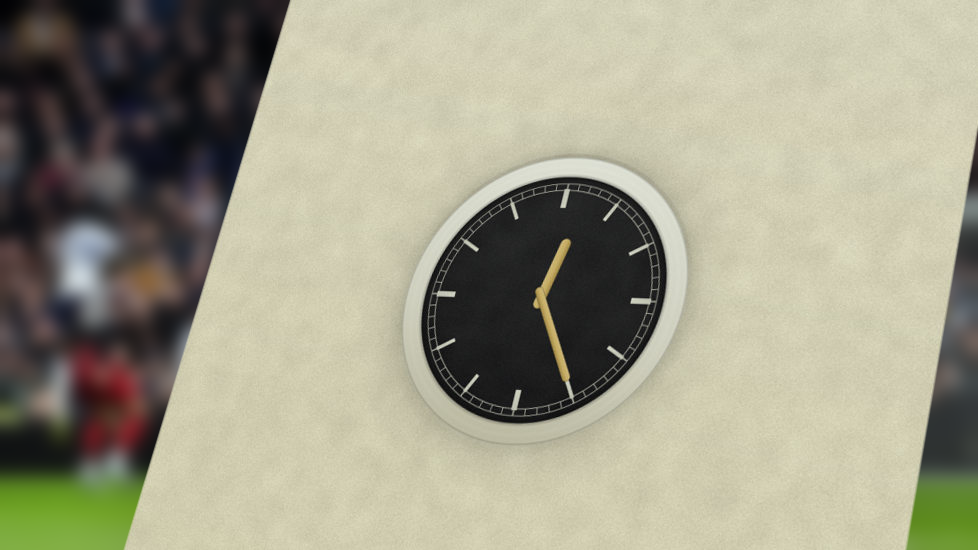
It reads **12:25**
